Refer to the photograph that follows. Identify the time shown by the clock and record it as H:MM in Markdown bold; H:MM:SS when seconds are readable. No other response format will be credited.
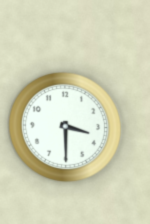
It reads **3:30**
